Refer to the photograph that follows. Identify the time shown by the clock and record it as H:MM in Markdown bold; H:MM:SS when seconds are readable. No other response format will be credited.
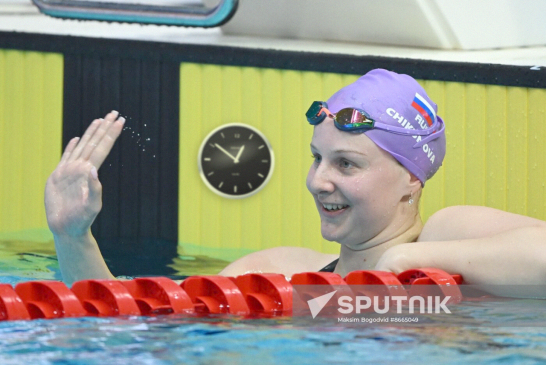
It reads **12:51**
